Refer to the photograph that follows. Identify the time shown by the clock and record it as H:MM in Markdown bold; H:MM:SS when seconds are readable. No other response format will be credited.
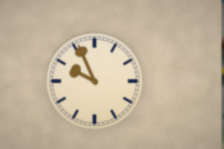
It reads **9:56**
